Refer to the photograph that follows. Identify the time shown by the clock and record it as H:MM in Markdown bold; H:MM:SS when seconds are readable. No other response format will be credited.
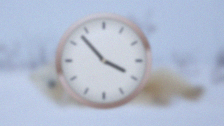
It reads **3:53**
